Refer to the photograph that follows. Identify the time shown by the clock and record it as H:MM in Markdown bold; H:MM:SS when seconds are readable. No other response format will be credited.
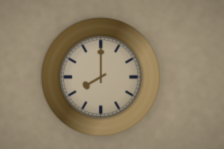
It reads **8:00**
